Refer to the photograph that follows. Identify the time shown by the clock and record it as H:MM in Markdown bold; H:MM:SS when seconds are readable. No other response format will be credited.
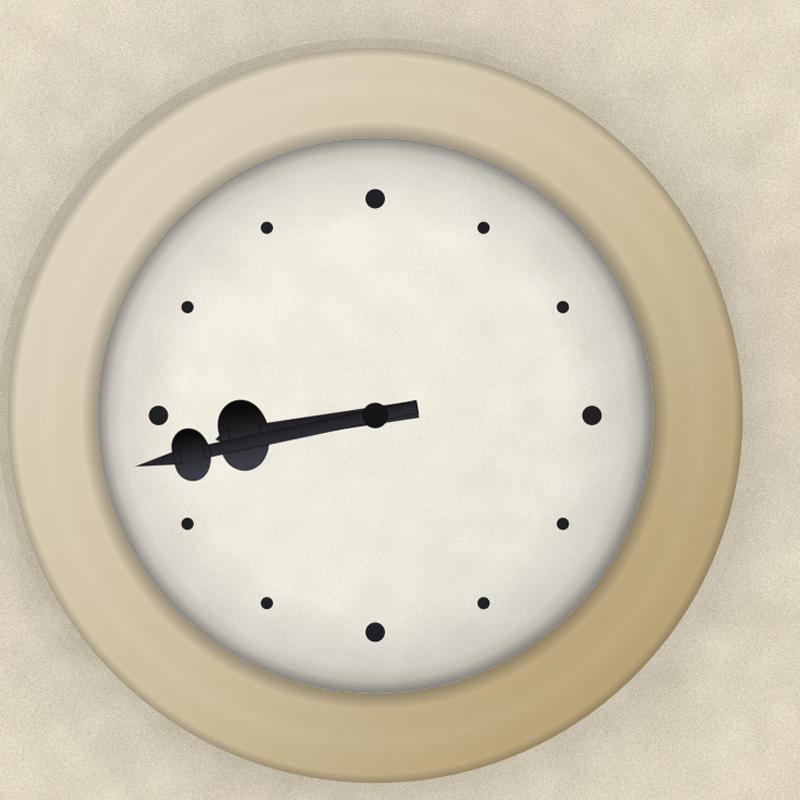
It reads **8:43**
